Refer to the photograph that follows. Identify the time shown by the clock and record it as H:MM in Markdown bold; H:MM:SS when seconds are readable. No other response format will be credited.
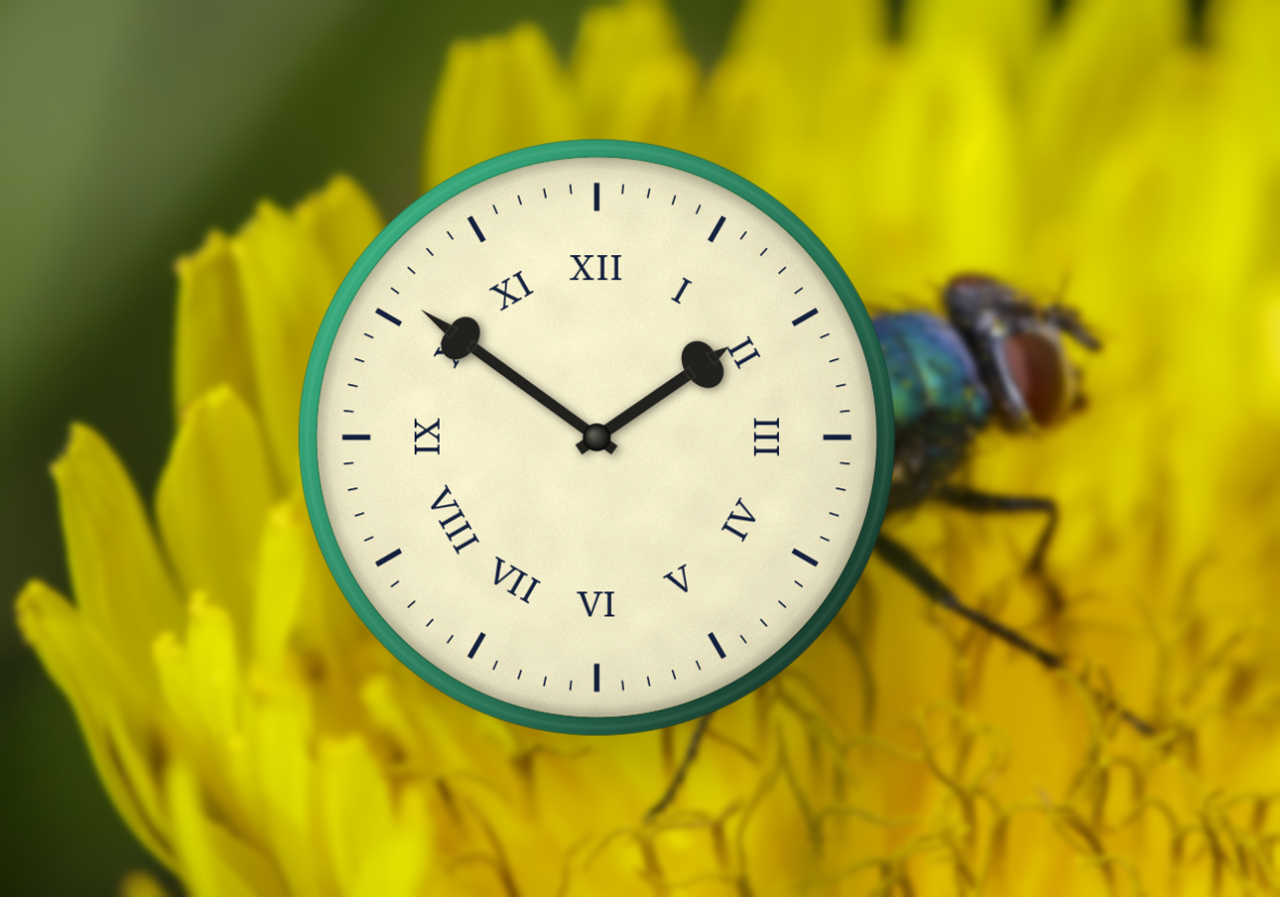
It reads **1:51**
